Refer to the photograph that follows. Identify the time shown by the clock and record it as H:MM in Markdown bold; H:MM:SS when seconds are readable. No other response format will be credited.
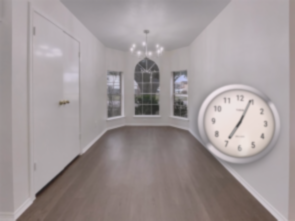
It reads **7:04**
